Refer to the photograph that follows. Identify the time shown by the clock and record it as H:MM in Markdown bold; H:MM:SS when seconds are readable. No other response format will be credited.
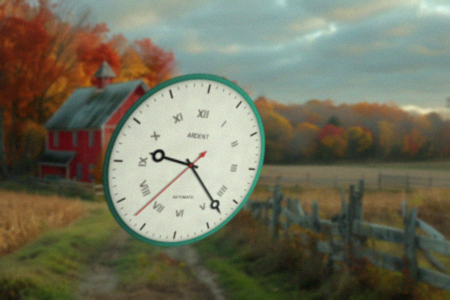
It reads **9:22:37**
